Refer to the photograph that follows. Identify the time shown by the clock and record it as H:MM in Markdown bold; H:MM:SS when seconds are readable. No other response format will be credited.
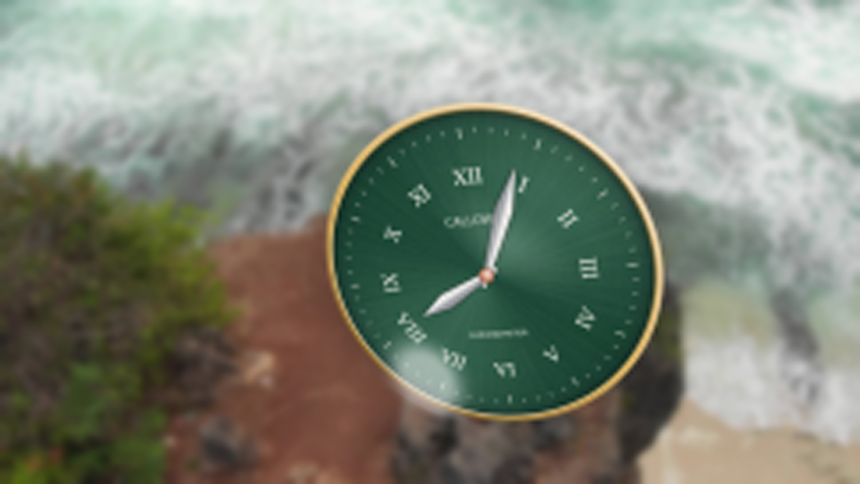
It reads **8:04**
